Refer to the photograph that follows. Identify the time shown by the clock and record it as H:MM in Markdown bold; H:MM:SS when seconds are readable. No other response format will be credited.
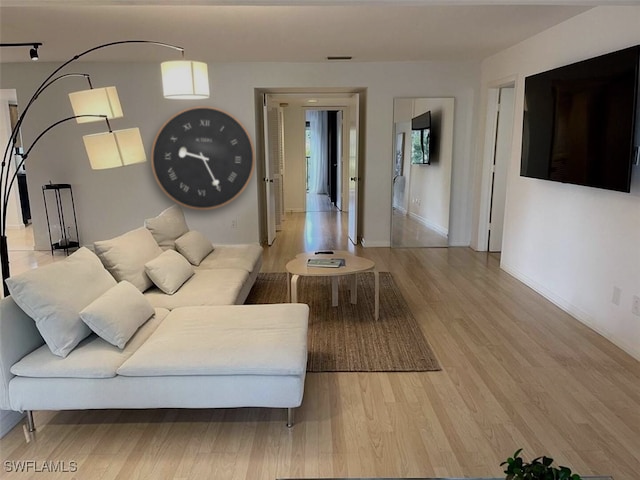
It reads **9:25**
